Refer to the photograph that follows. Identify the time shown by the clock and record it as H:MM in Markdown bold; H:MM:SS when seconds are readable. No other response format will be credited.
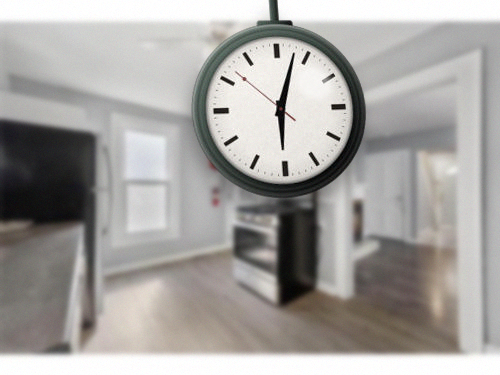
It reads **6:02:52**
